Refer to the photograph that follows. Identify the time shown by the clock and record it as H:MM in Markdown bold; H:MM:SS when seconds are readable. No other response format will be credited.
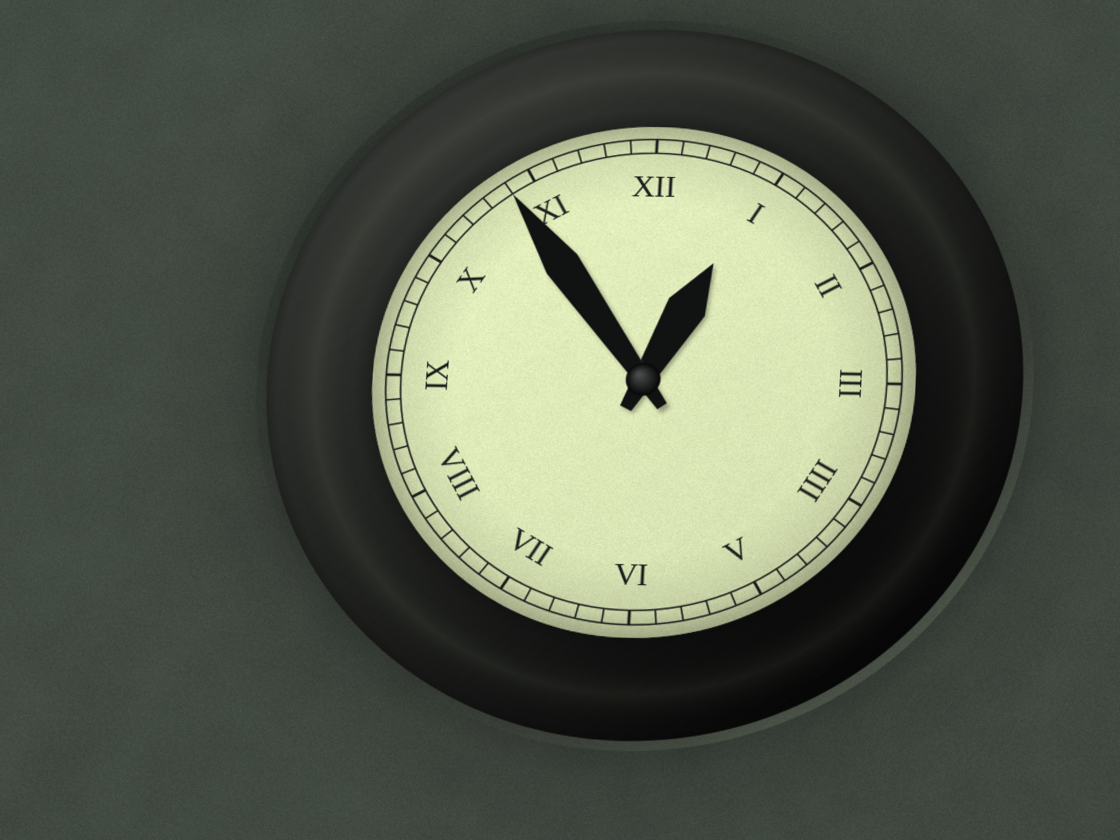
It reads **12:54**
